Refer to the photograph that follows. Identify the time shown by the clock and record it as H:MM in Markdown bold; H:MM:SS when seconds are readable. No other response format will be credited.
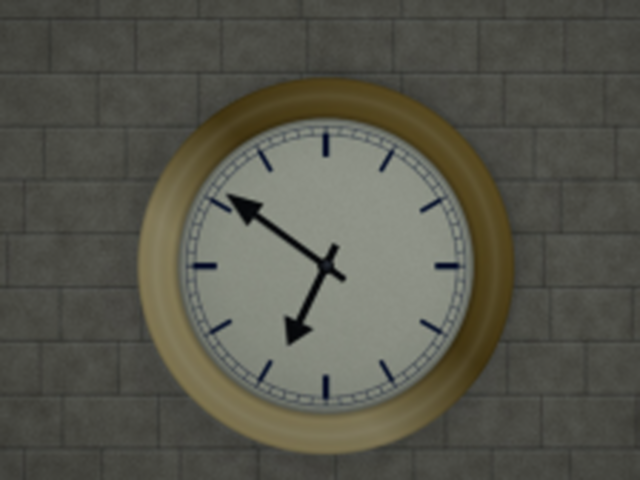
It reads **6:51**
